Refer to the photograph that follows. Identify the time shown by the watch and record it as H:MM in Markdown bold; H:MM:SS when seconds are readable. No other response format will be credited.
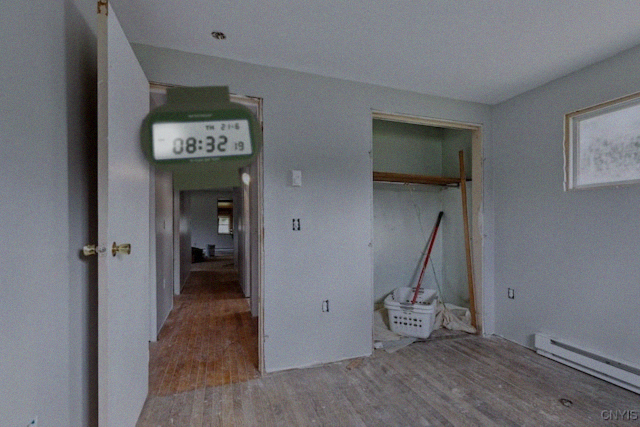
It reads **8:32**
